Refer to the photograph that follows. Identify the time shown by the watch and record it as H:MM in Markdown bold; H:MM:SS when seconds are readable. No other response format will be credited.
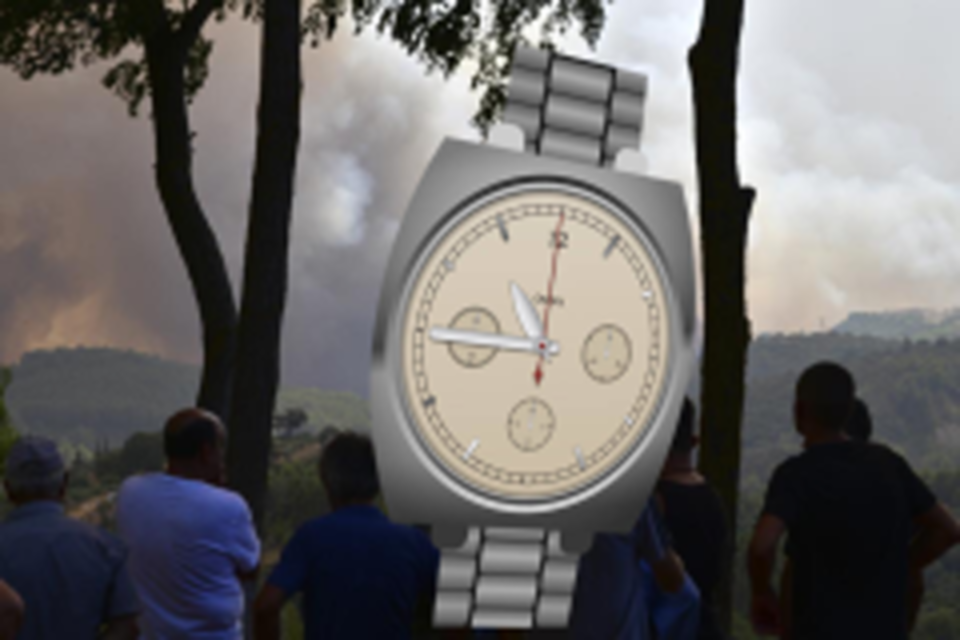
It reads **10:45**
